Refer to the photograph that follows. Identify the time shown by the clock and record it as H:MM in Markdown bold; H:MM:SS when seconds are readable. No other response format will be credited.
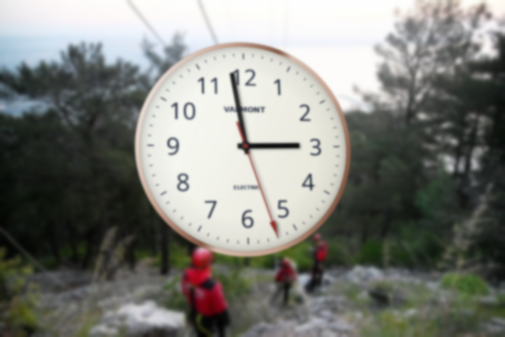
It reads **2:58:27**
